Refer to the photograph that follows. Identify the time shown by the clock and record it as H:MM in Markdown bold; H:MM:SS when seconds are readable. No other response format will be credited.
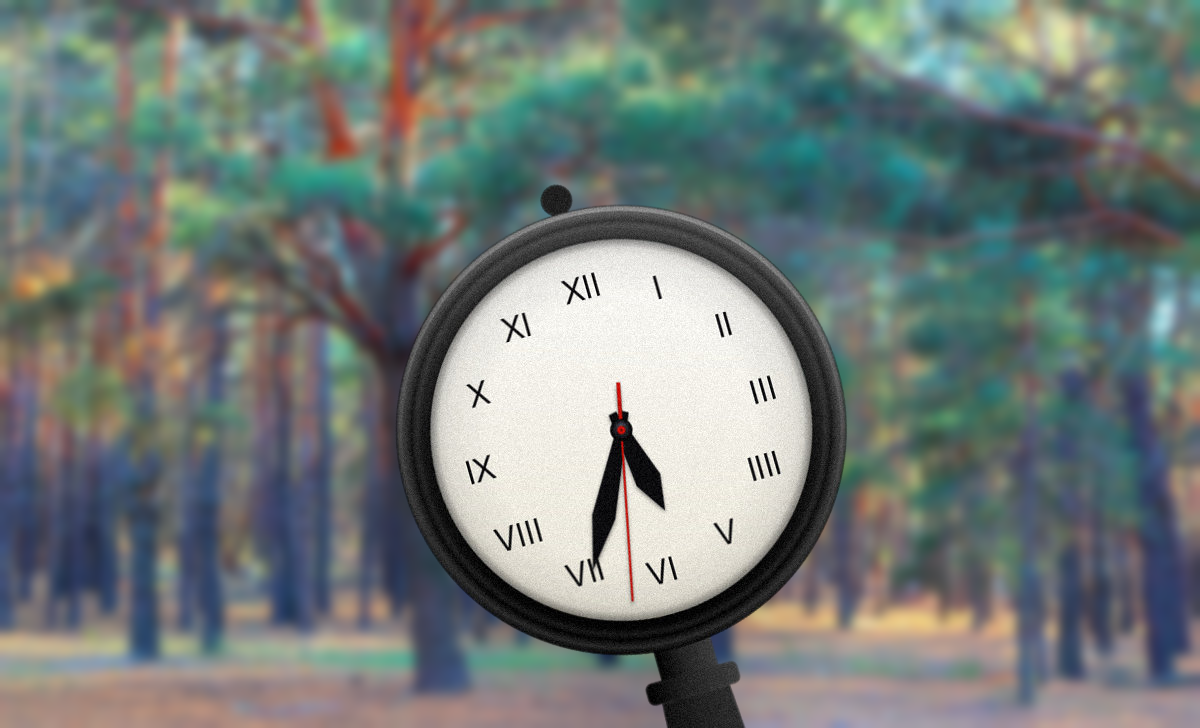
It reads **5:34:32**
